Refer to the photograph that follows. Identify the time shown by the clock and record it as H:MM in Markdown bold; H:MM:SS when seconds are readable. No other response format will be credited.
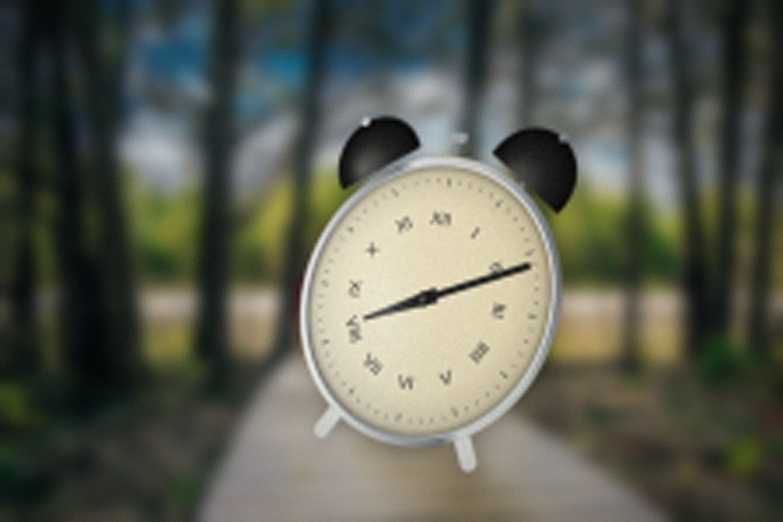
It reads **8:11**
